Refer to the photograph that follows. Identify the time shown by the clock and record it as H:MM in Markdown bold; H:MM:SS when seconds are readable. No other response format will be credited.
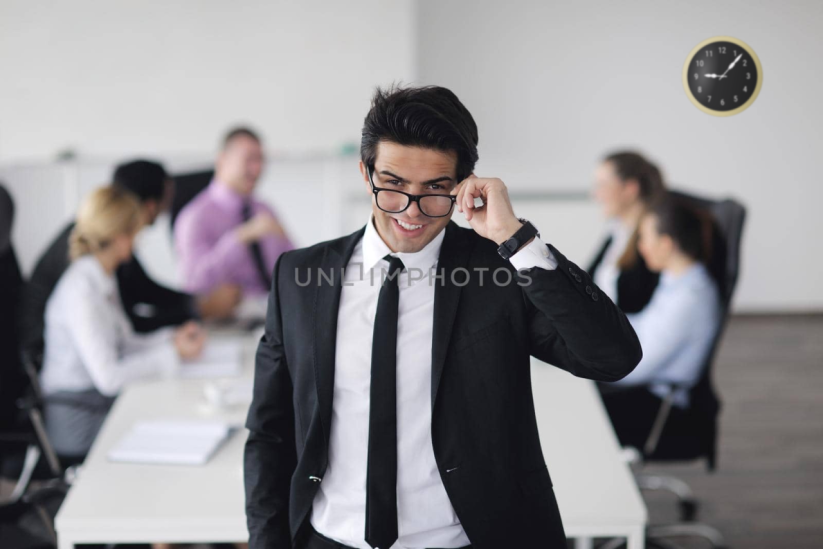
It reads **9:07**
